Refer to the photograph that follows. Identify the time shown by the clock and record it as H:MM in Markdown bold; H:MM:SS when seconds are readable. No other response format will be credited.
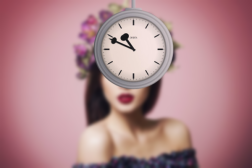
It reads **10:49**
